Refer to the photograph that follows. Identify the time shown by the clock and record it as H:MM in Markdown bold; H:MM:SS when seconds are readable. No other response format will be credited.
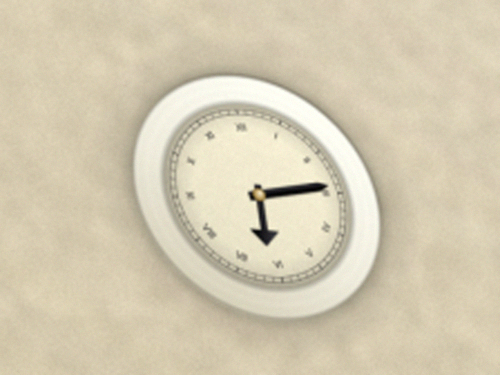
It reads **6:14**
